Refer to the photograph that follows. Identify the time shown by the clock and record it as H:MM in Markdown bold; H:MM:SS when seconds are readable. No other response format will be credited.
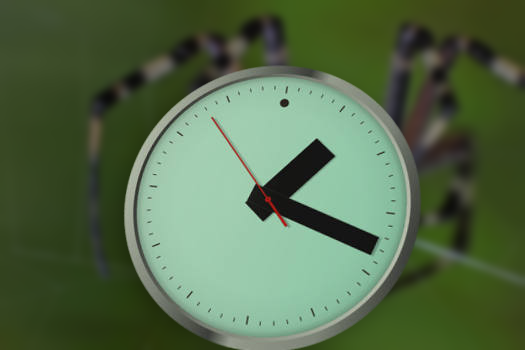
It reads **1:17:53**
